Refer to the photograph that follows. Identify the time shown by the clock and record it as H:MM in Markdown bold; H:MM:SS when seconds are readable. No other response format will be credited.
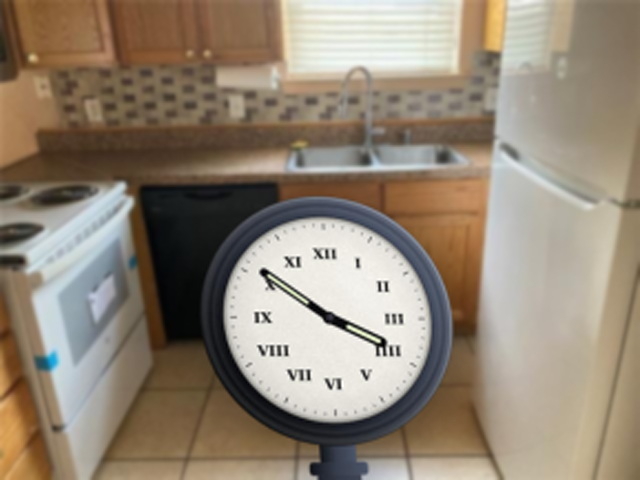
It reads **3:51**
